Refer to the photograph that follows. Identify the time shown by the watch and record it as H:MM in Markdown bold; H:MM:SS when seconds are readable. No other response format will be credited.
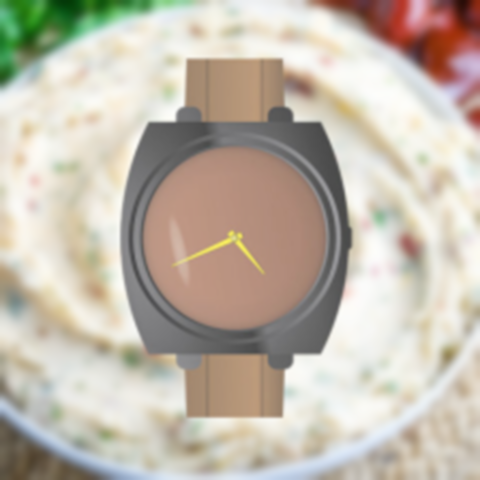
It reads **4:41**
